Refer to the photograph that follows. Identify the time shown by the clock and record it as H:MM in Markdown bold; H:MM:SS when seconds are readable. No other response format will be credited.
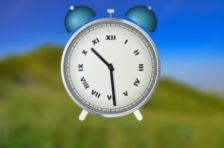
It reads **10:29**
